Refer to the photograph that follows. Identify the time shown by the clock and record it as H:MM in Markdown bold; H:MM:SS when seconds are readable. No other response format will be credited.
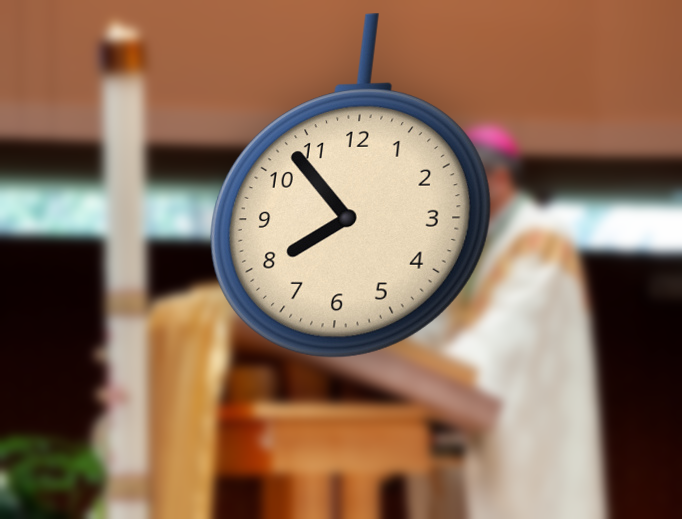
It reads **7:53**
